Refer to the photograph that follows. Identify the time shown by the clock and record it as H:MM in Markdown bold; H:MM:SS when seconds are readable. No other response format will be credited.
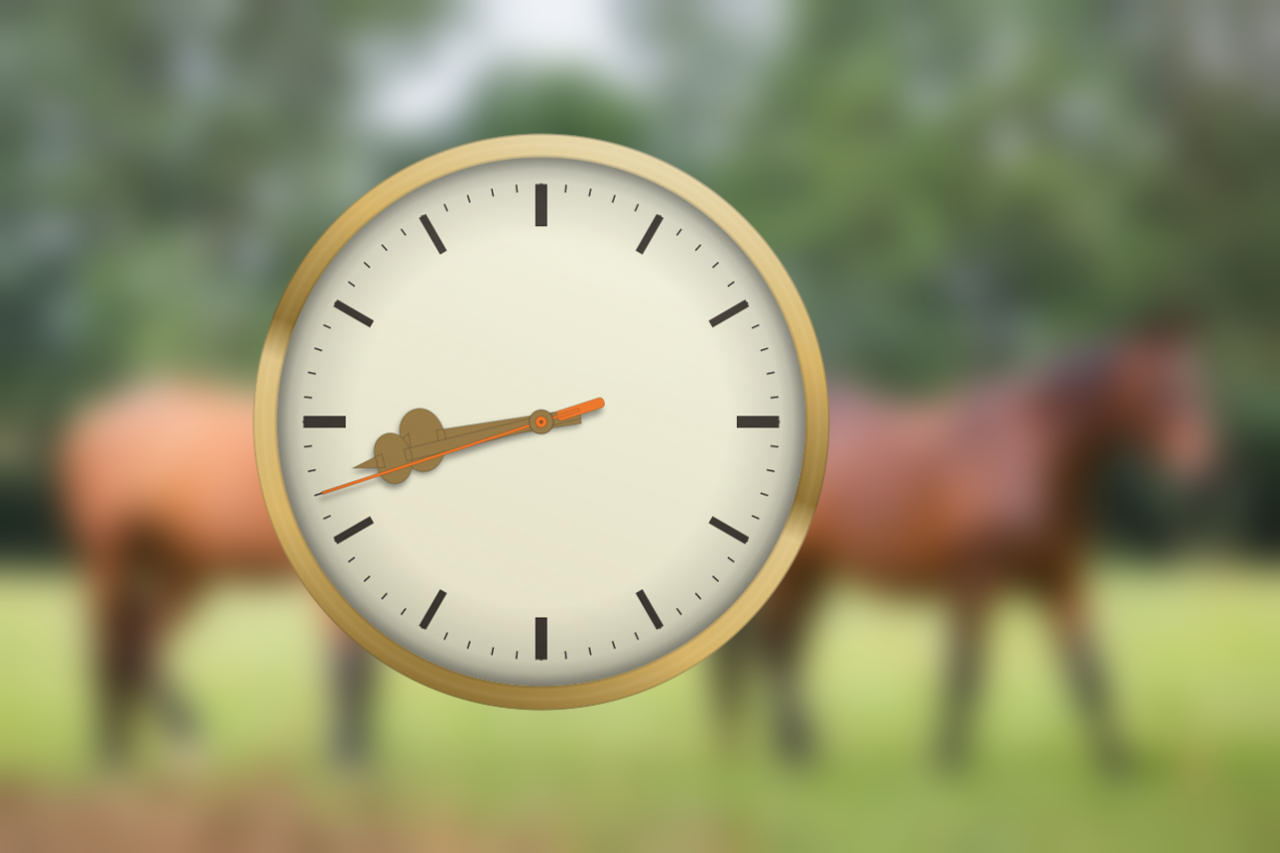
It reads **8:42:42**
